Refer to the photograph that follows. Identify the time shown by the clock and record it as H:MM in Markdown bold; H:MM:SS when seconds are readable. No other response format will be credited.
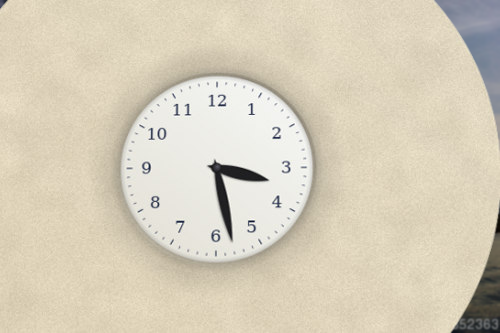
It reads **3:28**
